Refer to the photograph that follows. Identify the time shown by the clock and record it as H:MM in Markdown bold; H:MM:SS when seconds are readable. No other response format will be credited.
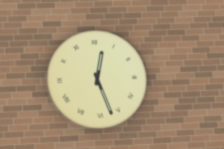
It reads **12:27**
